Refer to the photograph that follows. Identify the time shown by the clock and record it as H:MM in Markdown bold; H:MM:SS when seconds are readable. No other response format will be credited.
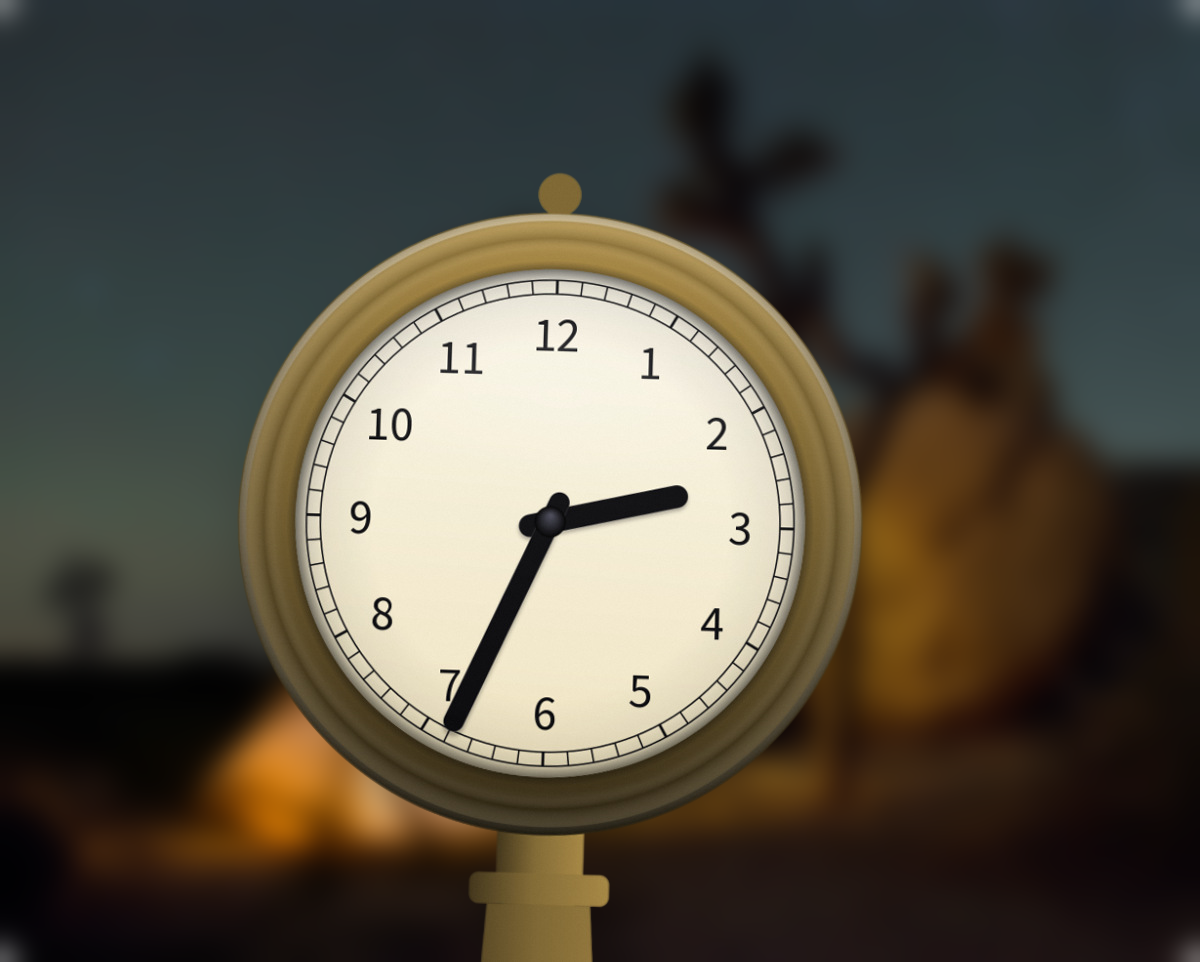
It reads **2:34**
